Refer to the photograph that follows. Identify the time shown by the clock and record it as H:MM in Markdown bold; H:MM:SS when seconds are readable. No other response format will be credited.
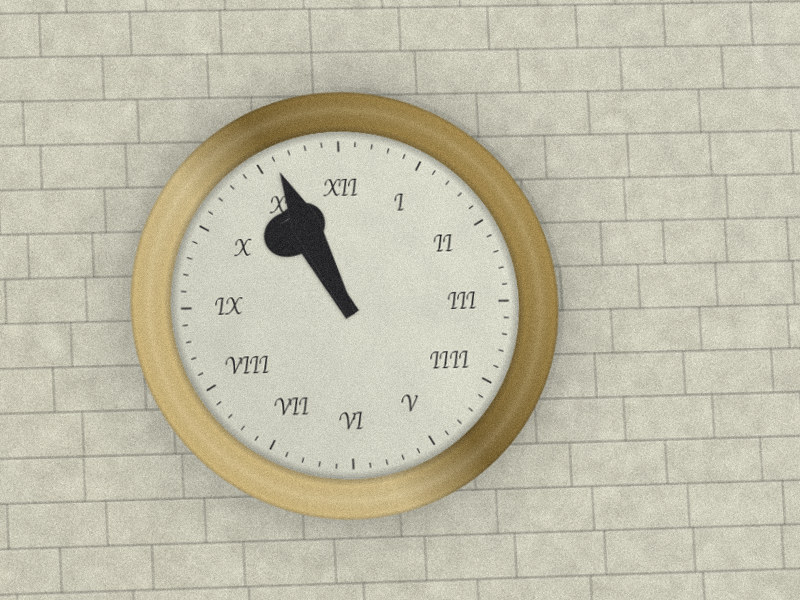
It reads **10:56**
